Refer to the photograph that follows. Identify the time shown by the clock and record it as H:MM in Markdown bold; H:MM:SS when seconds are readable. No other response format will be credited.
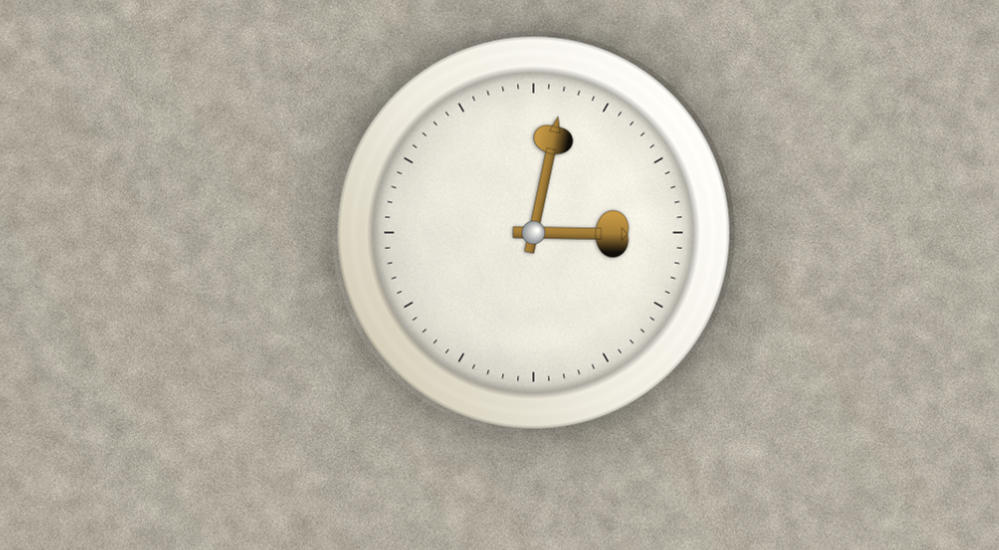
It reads **3:02**
